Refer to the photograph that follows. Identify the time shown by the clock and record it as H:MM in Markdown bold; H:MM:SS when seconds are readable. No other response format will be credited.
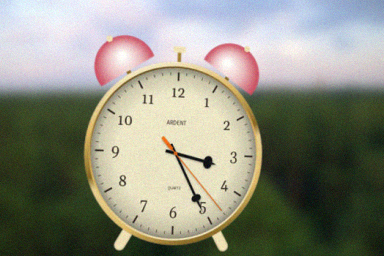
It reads **3:25:23**
